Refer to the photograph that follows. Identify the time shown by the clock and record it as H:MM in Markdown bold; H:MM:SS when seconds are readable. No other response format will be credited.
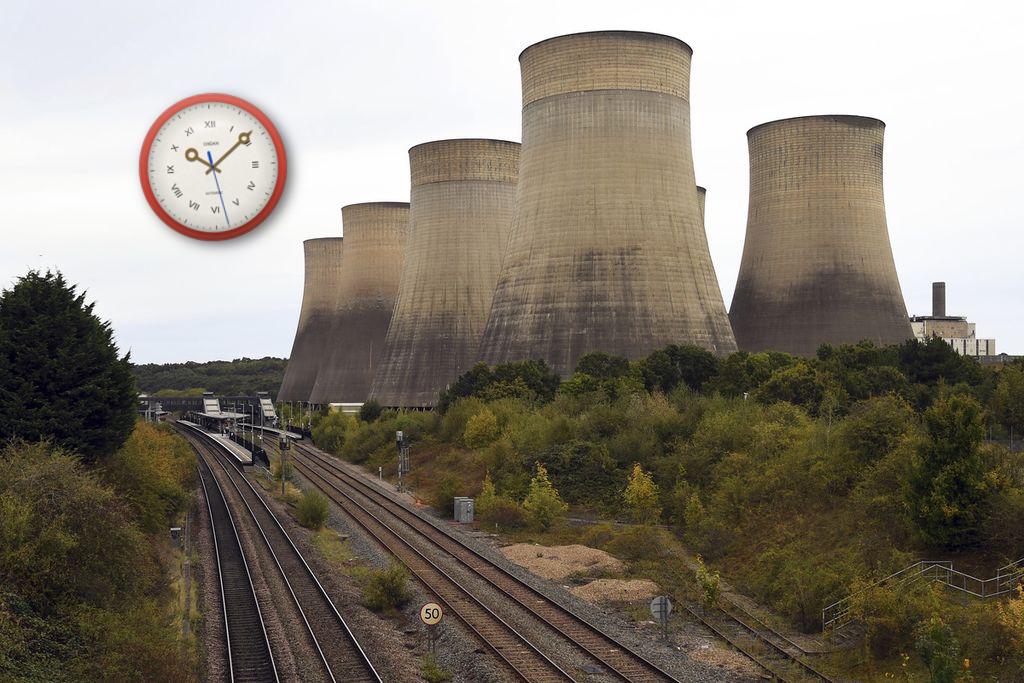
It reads **10:08:28**
